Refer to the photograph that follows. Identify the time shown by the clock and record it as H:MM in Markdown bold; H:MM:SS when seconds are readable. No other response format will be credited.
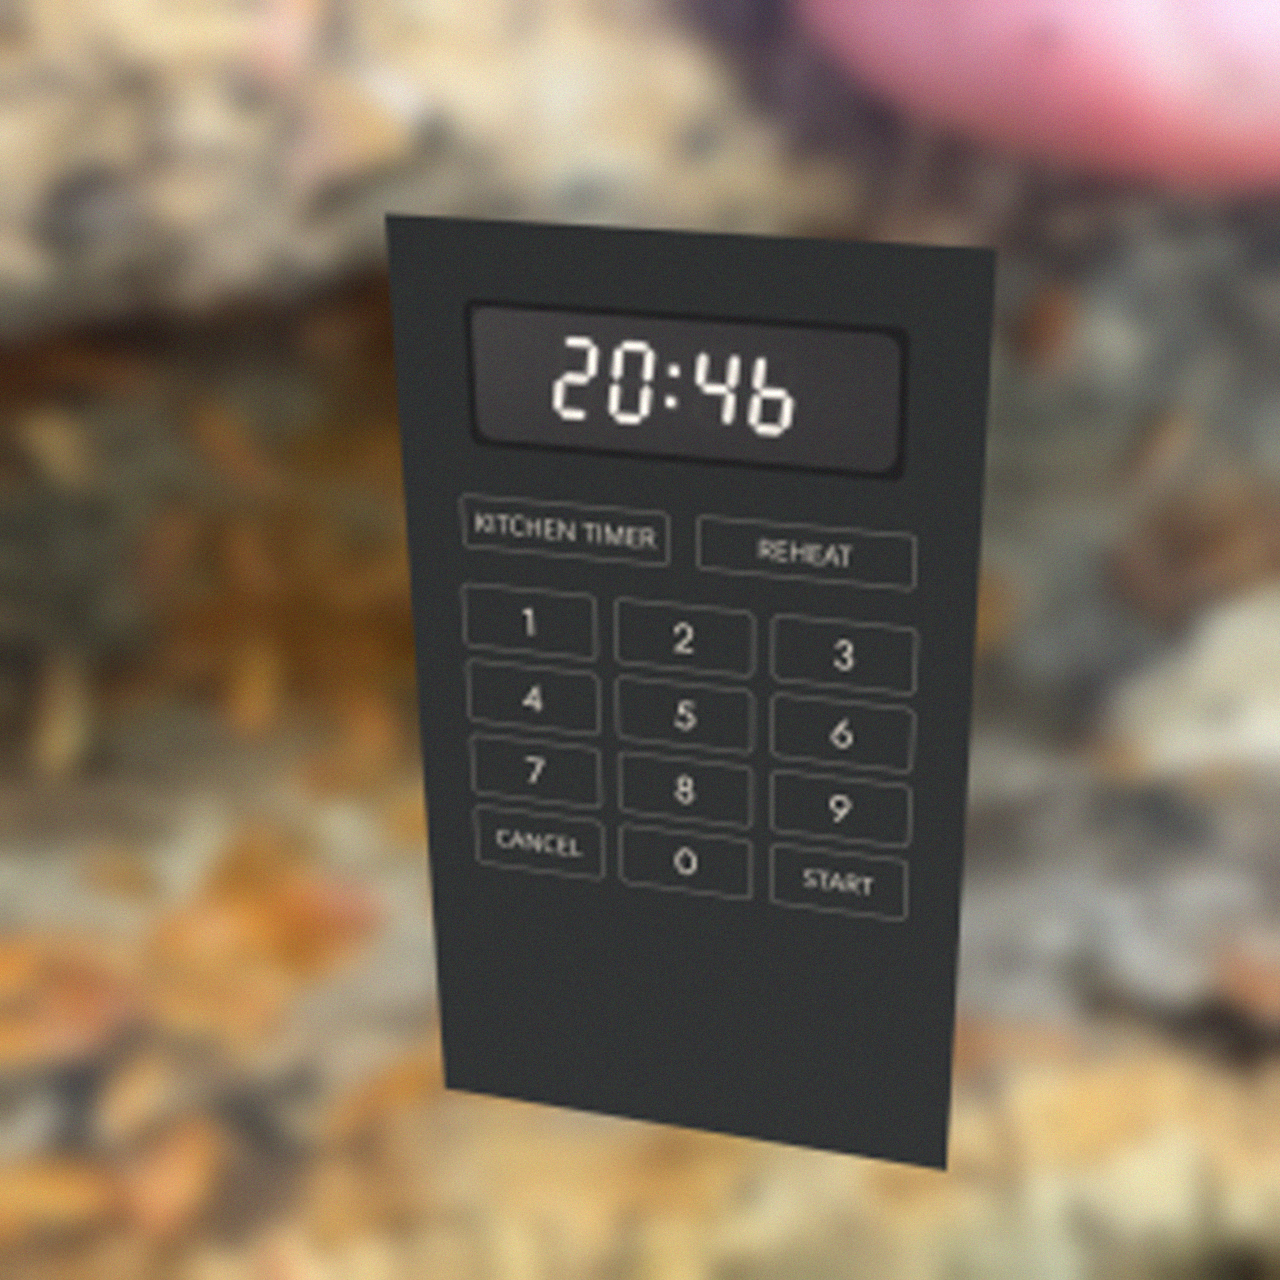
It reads **20:46**
